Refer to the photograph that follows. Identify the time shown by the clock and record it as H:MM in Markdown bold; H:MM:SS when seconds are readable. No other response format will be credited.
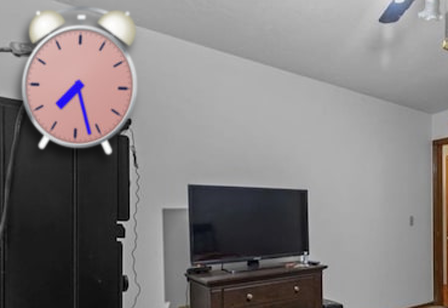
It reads **7:27**
